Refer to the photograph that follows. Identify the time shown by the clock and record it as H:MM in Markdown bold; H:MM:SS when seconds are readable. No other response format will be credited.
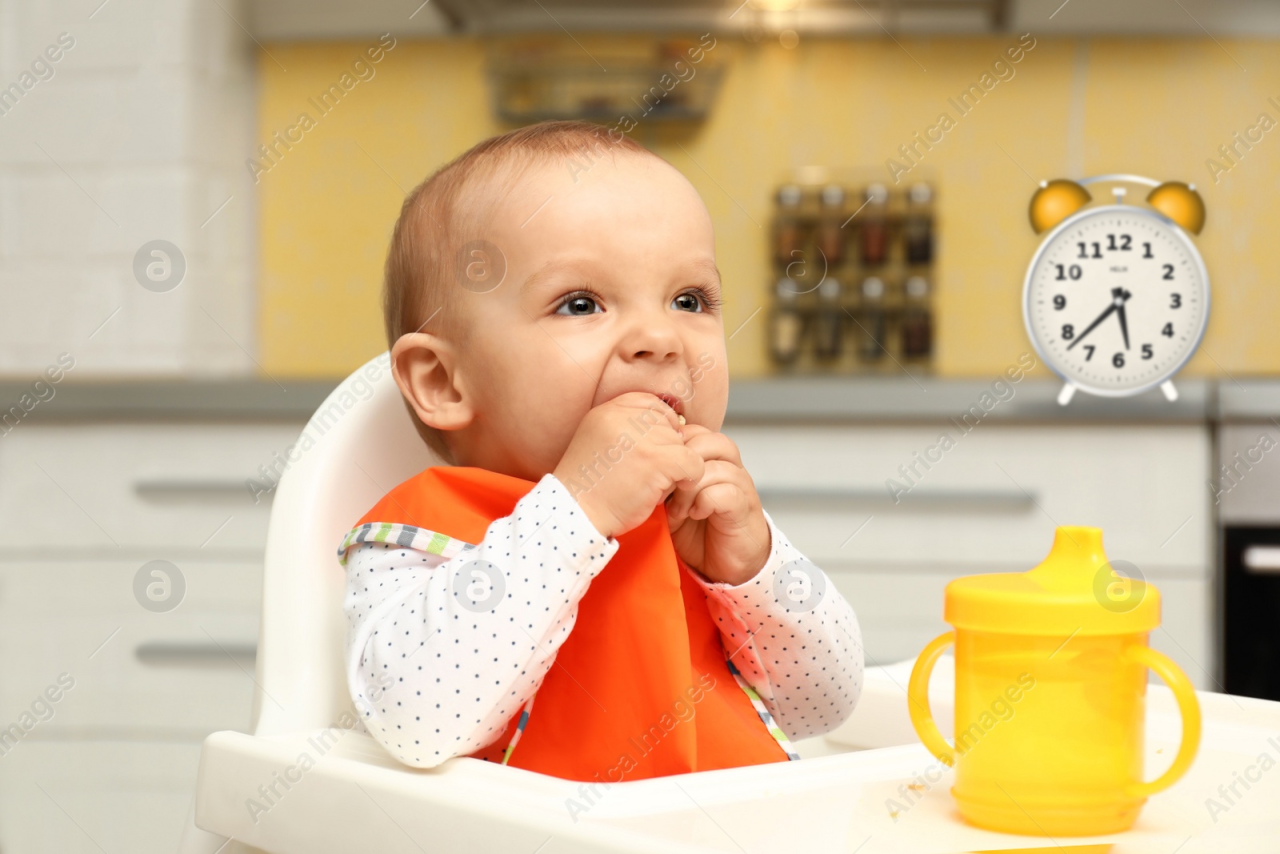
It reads **5:38**
